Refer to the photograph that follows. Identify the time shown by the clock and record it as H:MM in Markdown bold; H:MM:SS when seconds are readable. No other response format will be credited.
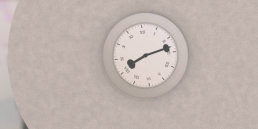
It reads **8:13**
